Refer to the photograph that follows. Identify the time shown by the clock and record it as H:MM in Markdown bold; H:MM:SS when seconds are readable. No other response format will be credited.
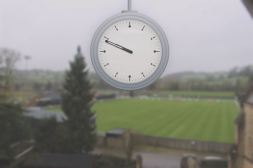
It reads **9:49**
